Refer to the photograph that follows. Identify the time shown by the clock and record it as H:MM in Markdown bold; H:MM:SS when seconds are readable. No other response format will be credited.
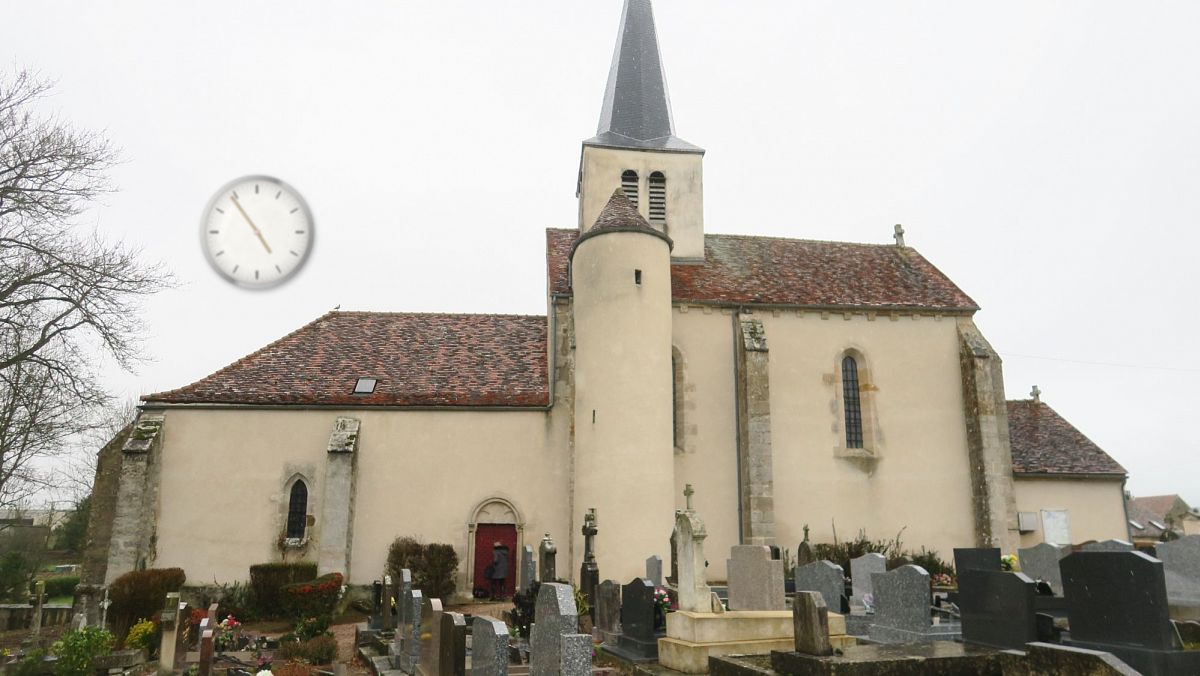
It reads **4:54**
